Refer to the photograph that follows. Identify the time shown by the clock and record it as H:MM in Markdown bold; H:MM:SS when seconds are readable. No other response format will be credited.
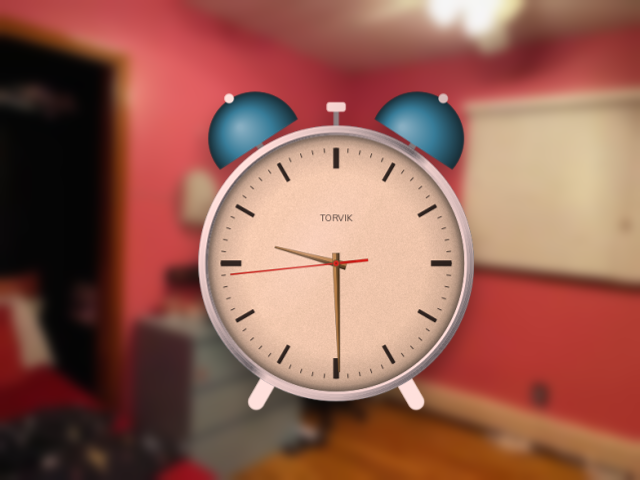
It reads **9:29:44**
